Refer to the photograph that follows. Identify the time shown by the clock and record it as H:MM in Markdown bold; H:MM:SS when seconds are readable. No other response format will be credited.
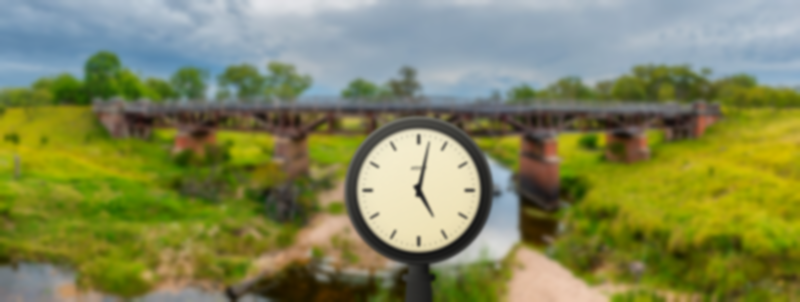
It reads **5:02**
